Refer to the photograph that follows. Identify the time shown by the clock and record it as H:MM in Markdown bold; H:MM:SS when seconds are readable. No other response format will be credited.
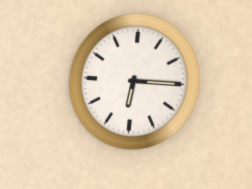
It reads **6:15**
